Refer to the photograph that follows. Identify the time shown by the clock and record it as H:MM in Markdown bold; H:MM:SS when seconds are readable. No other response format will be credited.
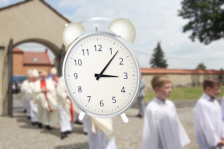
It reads **3:07**
